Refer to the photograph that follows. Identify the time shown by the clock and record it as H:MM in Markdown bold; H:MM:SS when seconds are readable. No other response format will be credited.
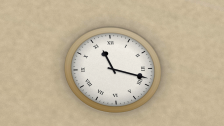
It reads **11:18**
